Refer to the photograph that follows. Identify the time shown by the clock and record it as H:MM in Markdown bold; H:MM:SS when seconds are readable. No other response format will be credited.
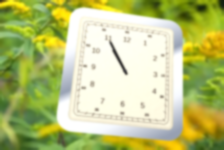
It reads **10:55**
